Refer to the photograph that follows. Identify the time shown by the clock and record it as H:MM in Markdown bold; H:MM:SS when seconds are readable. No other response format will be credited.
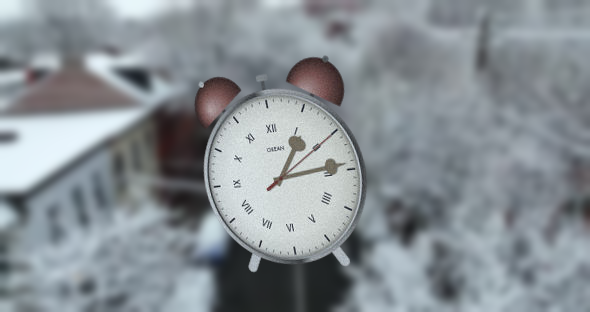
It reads **1:14:10**
